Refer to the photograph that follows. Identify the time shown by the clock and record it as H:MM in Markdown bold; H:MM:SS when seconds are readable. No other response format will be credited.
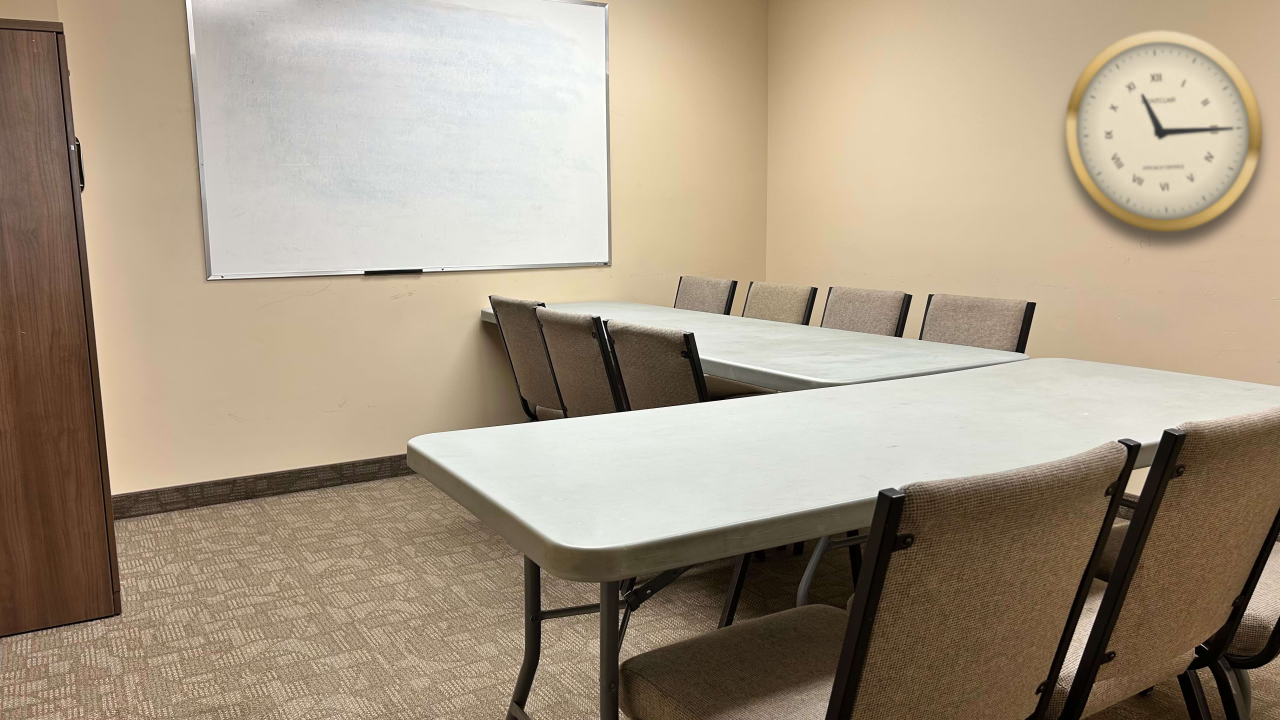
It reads **11:15**
